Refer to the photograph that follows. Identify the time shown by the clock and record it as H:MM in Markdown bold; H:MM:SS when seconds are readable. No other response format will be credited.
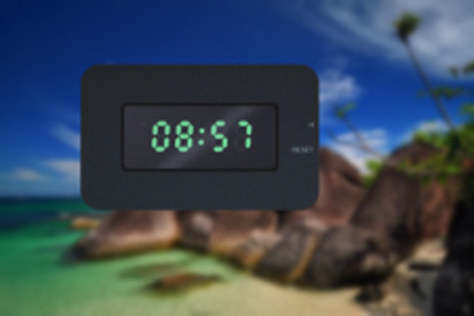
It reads **8:57**
